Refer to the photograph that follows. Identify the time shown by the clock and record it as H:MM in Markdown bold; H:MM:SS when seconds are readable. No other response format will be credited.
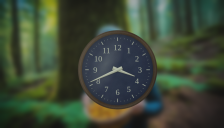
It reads **3:41**
